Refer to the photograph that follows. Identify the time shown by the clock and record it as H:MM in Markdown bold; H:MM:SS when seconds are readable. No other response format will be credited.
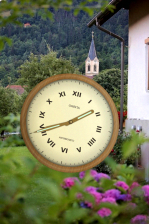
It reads **1:40**
